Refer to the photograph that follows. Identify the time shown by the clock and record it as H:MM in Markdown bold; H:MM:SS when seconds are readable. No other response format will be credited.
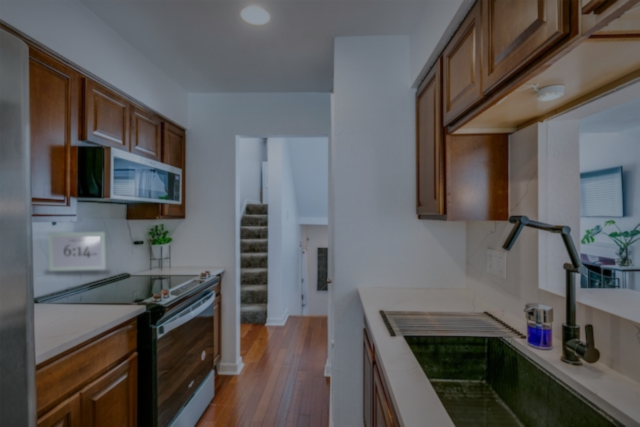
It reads **6:14**
